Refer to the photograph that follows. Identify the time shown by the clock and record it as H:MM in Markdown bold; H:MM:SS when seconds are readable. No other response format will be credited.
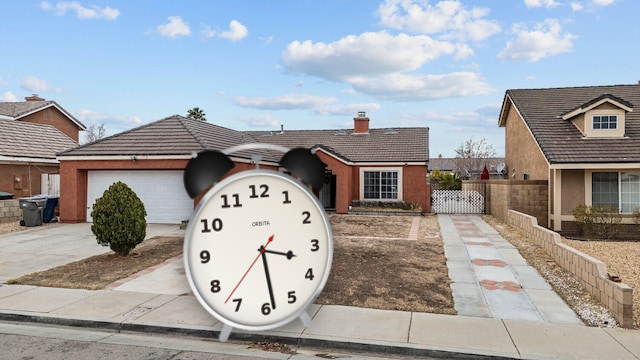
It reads **3:28:37**
